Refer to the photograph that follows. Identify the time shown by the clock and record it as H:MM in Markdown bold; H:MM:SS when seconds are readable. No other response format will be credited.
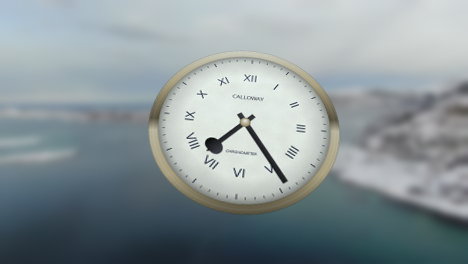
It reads **7:24**
